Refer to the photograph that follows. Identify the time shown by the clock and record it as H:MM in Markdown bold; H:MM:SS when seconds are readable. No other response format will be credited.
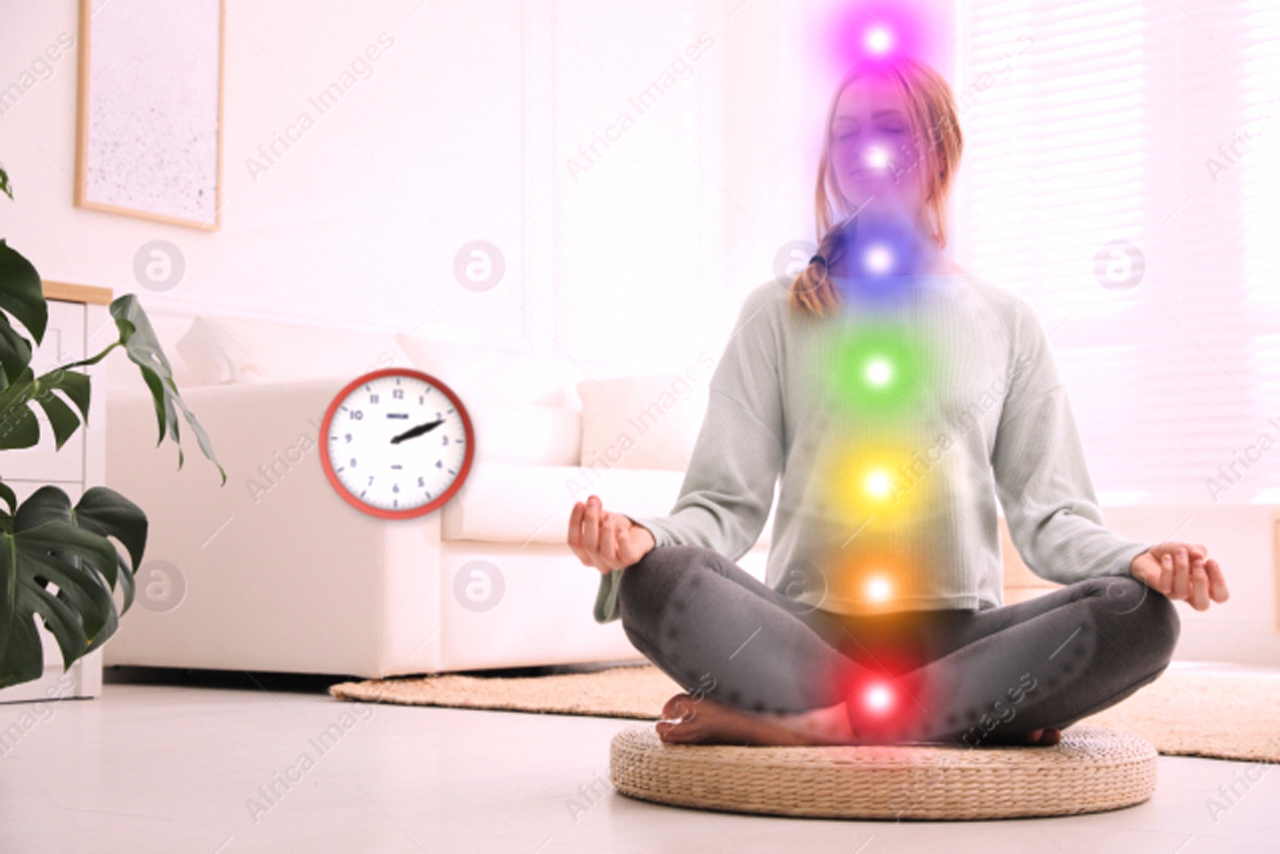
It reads **2:11**
